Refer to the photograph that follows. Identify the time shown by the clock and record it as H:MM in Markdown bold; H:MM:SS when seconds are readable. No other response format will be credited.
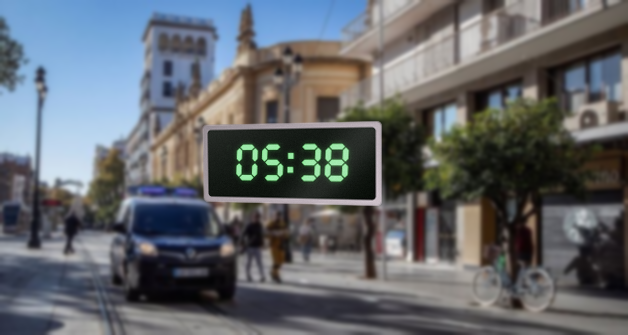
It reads **5:38**
